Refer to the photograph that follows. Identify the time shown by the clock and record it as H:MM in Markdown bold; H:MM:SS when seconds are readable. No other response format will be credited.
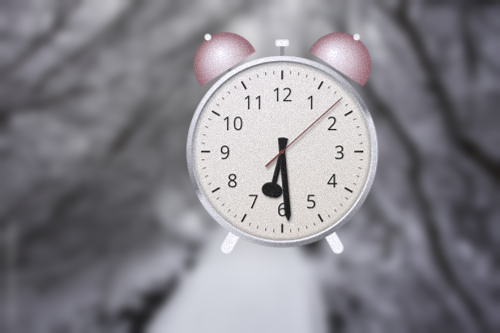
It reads **6:29:08**
